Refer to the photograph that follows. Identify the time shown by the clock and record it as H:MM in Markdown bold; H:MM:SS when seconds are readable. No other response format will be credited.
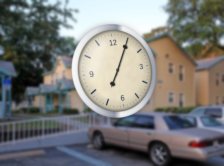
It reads **7:05**
